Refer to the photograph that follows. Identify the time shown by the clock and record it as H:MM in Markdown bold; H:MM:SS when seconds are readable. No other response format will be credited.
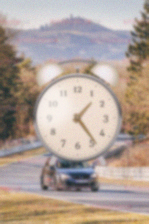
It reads **1:24**
